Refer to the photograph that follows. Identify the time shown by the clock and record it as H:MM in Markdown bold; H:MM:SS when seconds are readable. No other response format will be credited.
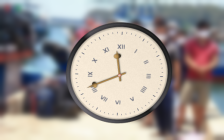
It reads **11:41**
